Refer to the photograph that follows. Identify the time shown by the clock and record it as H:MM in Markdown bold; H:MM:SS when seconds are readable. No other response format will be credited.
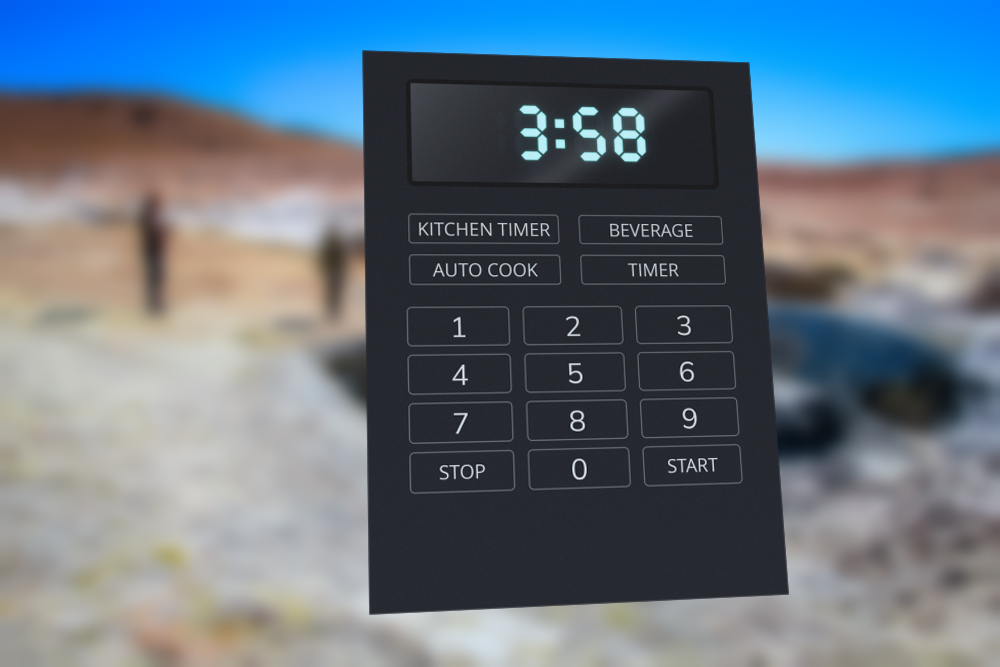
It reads **3:58**
